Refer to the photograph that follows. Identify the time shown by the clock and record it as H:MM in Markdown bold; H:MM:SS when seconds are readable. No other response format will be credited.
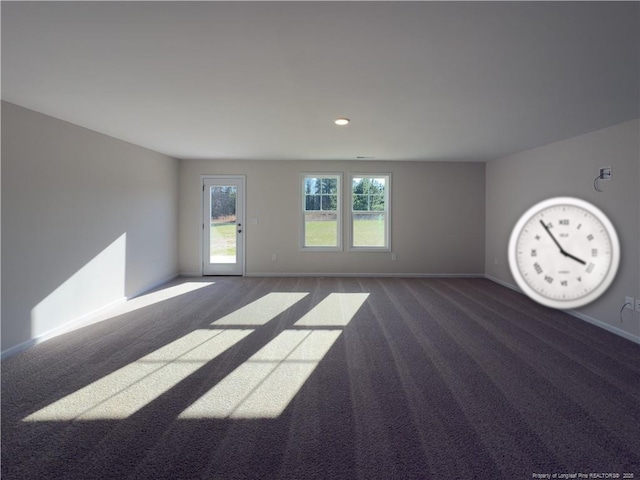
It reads **3:54**
